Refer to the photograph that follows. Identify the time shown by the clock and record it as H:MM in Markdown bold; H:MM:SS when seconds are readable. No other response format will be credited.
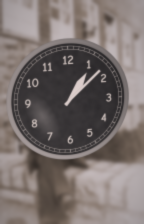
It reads **1:08**
